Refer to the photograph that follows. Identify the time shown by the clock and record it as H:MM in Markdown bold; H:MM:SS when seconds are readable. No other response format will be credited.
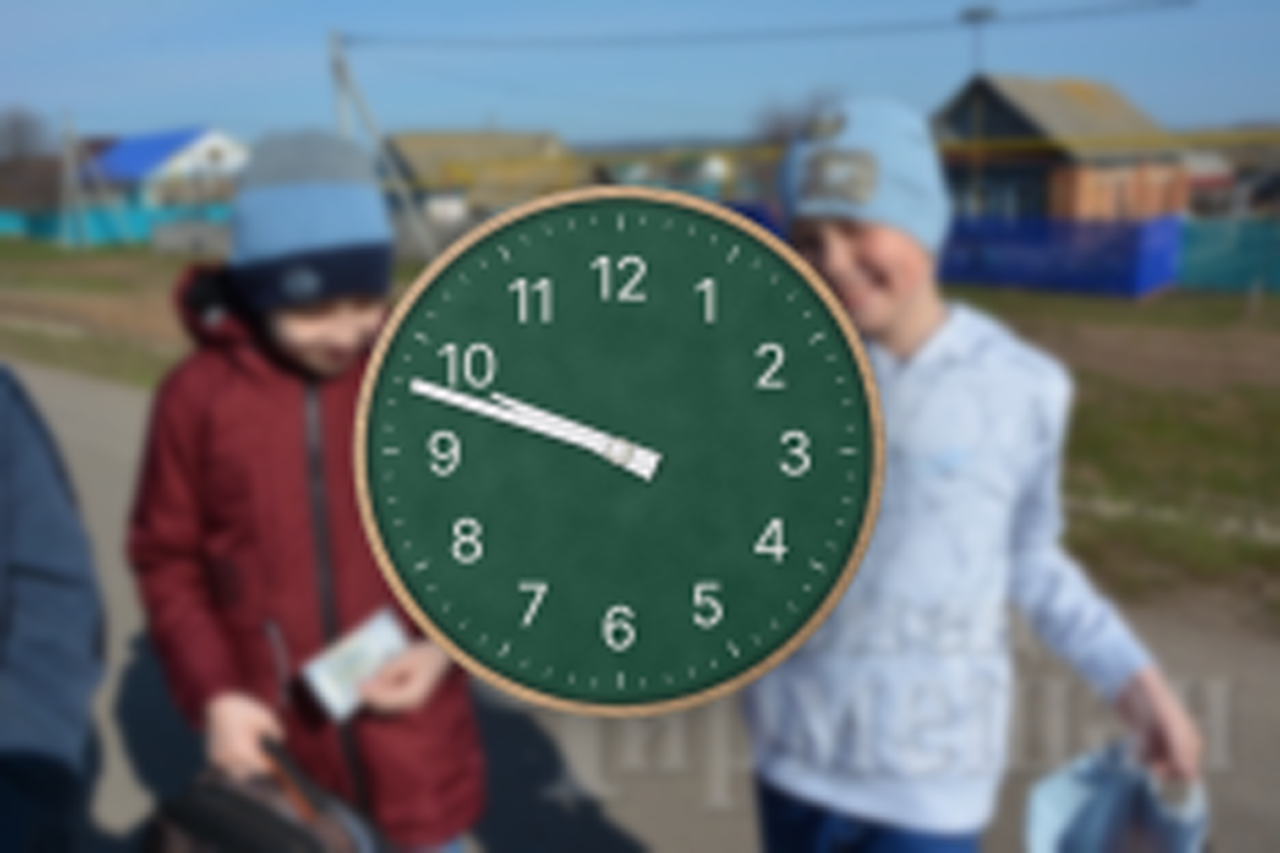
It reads **9:48**
